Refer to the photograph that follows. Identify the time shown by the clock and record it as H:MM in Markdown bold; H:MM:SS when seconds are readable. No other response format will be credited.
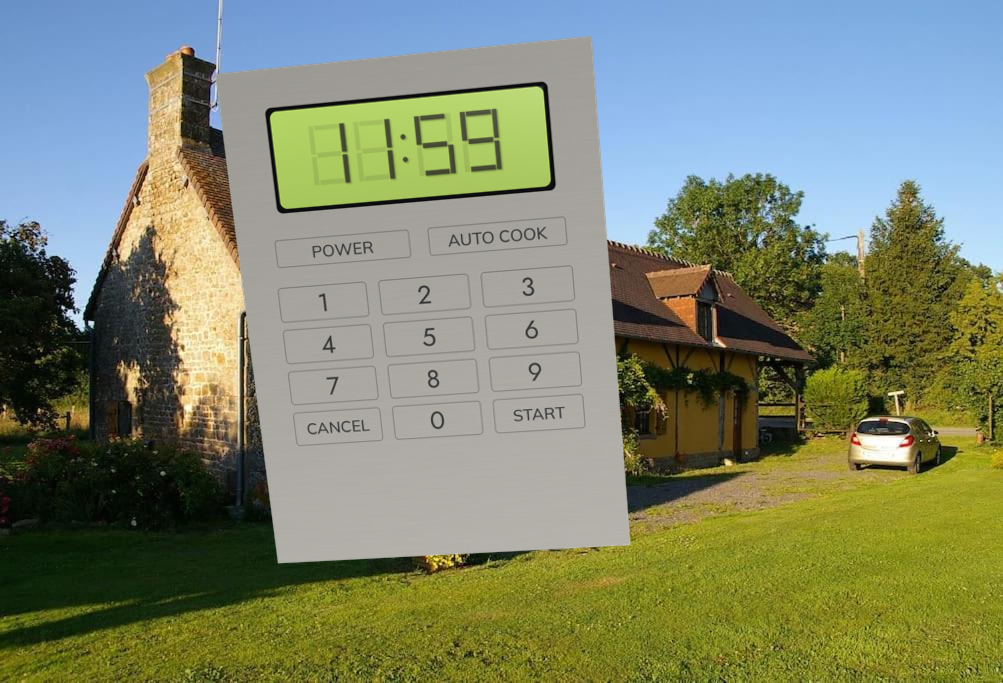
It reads **11:59**
